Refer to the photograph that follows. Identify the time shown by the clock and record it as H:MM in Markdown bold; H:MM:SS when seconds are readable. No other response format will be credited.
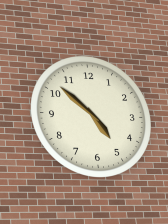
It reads **4:52**
